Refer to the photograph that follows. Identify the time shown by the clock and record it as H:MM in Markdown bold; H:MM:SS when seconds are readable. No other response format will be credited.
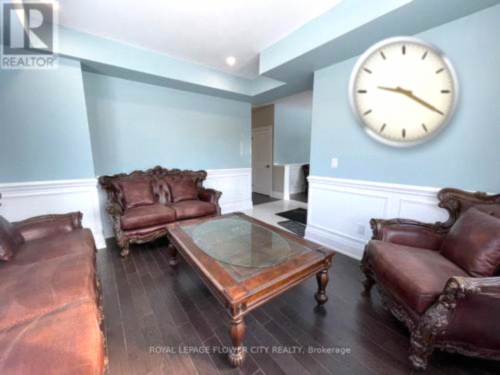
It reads **9:20**
